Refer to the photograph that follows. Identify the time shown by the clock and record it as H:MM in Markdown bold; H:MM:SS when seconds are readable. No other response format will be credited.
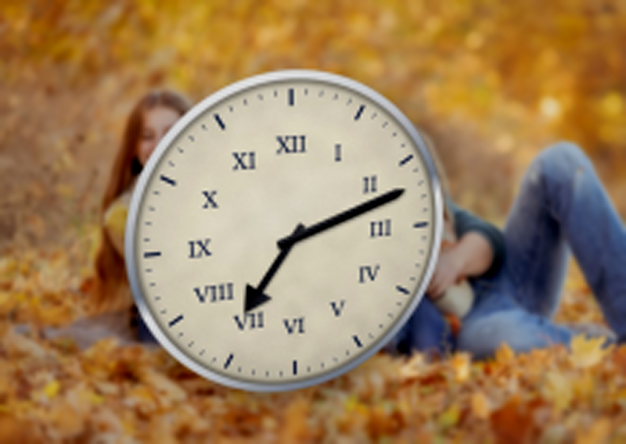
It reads **7:12**
